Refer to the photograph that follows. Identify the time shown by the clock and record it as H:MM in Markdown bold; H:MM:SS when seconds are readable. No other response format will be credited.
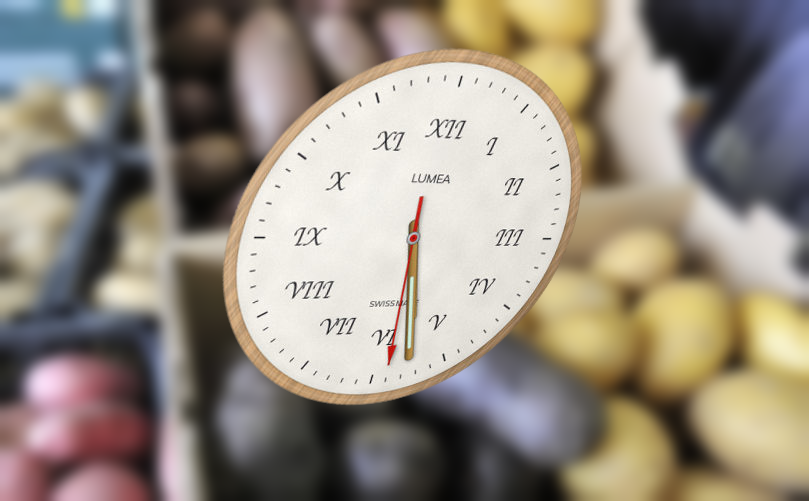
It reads **5:27:29**
